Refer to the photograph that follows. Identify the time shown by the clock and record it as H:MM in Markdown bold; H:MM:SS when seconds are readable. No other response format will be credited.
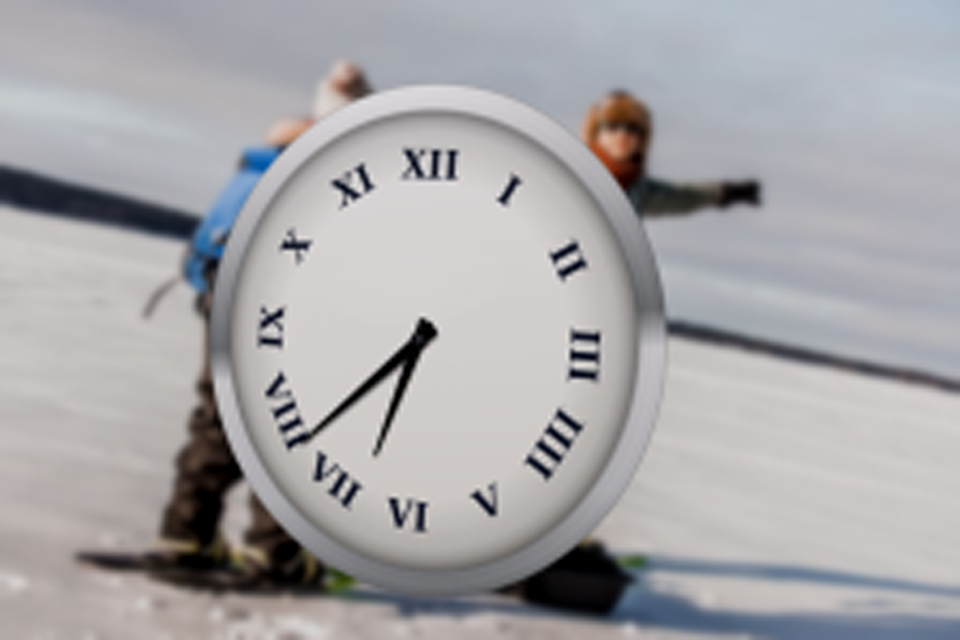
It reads **6:38**
